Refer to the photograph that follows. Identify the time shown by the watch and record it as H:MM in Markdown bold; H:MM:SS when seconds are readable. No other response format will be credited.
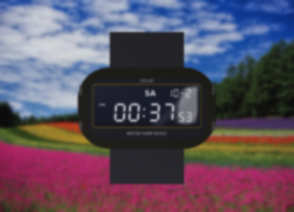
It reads **0:37**
